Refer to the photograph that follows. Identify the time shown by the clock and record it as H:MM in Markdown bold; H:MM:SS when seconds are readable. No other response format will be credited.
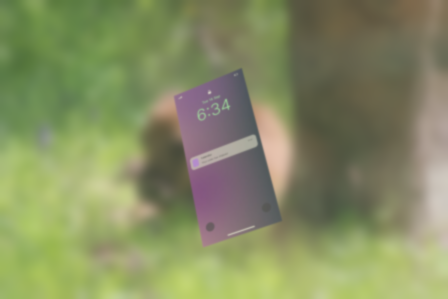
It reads **6:34**
